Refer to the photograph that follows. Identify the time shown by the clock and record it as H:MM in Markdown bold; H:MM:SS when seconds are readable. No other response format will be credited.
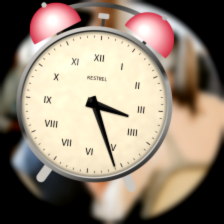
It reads **3:26**
